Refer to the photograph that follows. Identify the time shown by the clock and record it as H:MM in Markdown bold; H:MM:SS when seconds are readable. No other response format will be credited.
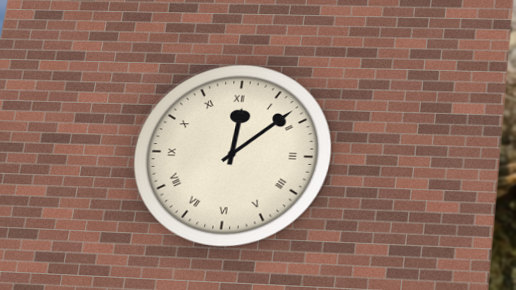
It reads **12:08**
